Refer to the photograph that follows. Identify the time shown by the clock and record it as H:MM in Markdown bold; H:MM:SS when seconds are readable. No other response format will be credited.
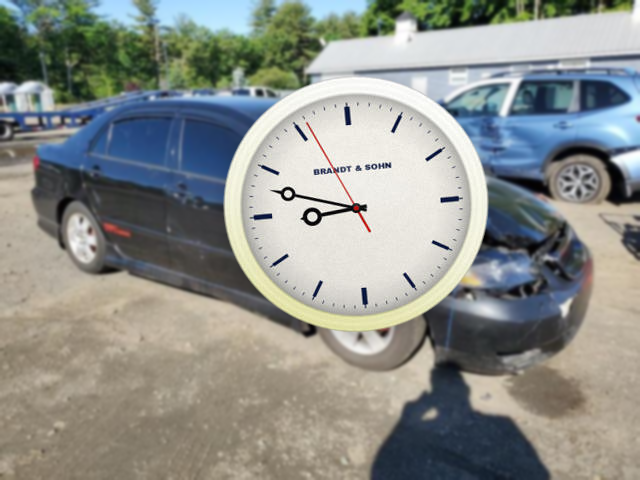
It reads **8:47:56**
